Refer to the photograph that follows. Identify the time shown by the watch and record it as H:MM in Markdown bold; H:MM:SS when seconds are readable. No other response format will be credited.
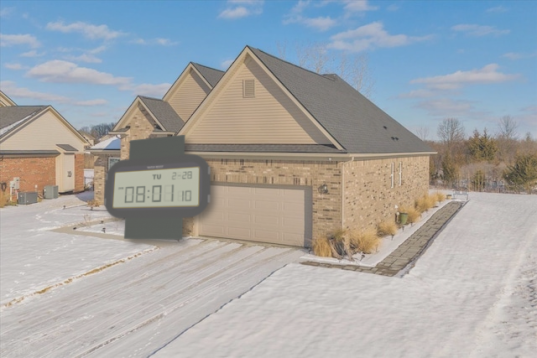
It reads **8:01:10**
